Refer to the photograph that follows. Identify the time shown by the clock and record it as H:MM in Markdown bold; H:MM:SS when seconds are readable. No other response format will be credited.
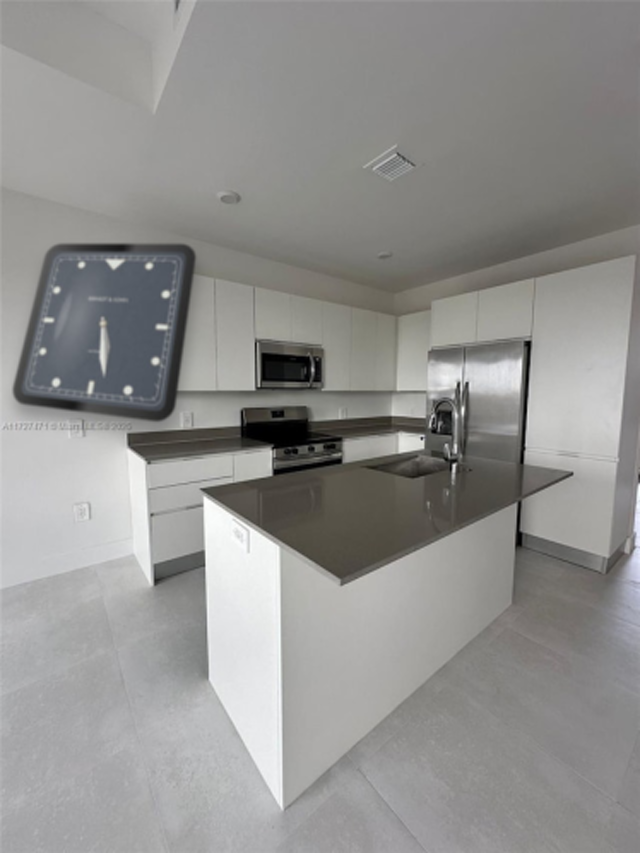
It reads **5:28**
